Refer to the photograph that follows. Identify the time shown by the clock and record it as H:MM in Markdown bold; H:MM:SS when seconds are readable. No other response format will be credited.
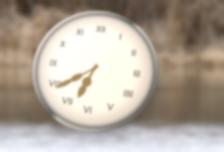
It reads **6:39**
